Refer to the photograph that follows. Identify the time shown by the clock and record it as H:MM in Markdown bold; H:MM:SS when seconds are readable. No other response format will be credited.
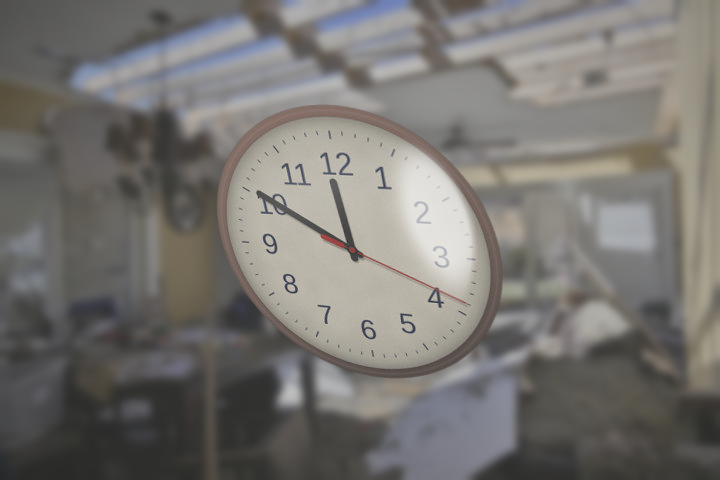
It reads **11:50:19**
